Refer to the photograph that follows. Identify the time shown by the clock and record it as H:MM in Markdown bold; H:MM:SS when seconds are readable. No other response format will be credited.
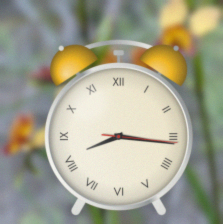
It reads **8:16:16**
